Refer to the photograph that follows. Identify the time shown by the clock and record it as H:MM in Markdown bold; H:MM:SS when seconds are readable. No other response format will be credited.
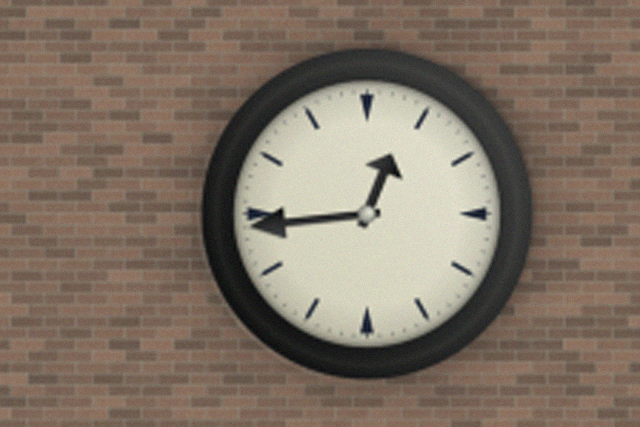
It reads **12:44**
